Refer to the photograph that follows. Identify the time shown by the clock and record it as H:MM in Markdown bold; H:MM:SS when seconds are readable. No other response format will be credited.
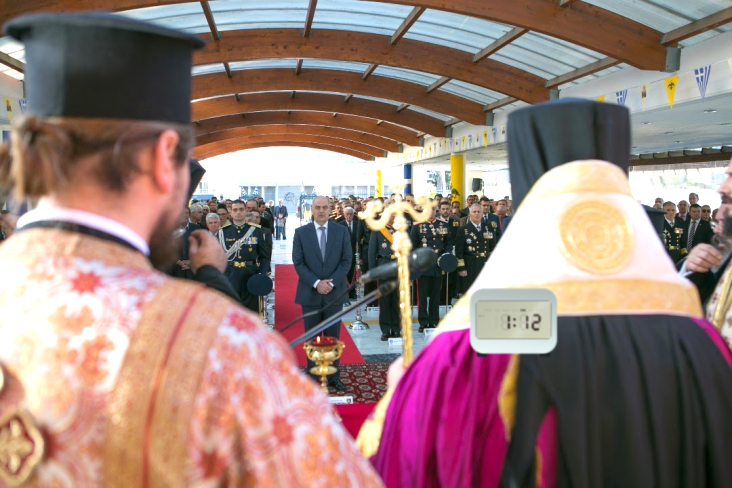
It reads **1:12**
